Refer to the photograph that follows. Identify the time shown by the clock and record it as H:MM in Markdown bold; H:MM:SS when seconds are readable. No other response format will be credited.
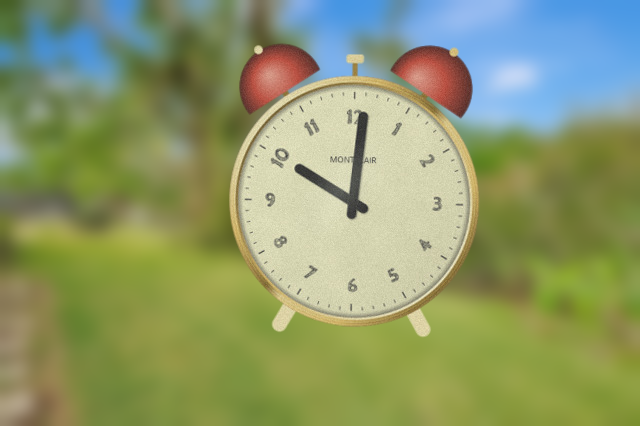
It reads **10:01**
